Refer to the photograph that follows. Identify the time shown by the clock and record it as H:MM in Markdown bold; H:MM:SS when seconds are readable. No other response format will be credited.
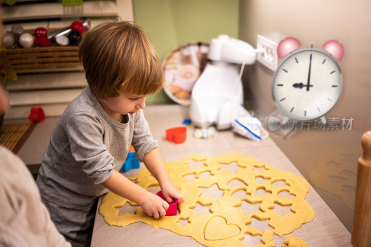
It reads **9:00**
